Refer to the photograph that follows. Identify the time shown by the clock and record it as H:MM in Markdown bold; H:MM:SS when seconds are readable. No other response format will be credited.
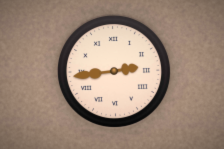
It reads **2:44**
